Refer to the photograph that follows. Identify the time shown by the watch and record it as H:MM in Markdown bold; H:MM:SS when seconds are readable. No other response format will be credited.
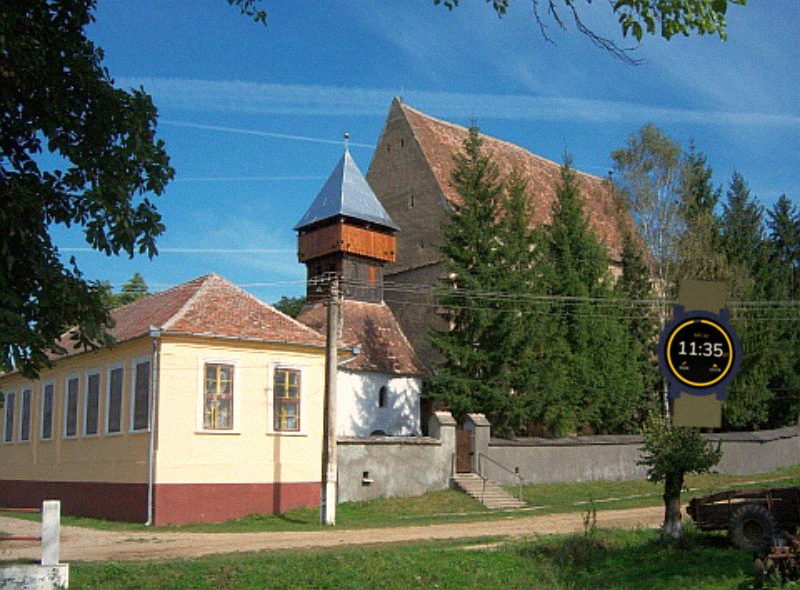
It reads **11:35**
